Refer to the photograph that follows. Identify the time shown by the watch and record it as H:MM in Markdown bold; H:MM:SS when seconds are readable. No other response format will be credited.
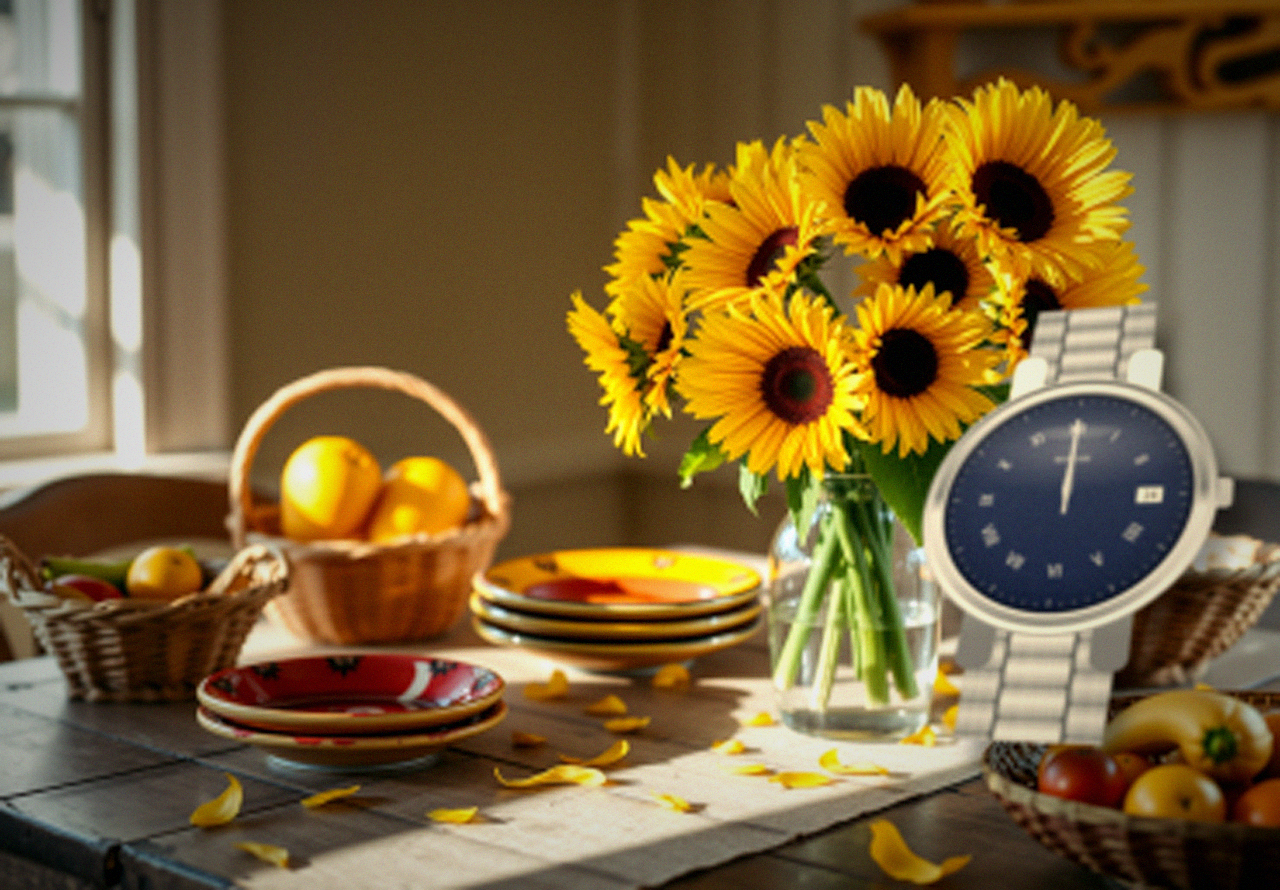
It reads **12:00**
